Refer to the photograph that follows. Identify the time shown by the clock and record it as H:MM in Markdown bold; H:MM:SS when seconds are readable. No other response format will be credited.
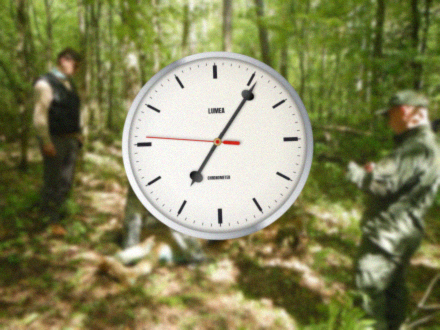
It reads **7:05:46**
